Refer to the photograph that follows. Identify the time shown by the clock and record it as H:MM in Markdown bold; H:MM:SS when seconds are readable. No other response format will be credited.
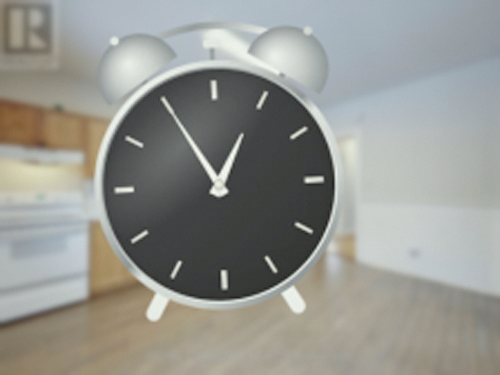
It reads **12:55**
